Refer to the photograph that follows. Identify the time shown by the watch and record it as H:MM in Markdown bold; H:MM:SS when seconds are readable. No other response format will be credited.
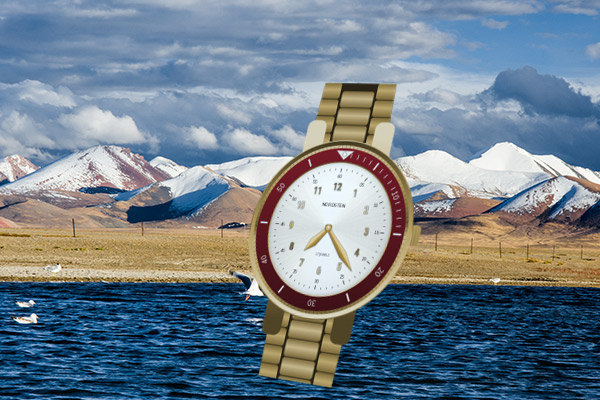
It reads **7:23**
